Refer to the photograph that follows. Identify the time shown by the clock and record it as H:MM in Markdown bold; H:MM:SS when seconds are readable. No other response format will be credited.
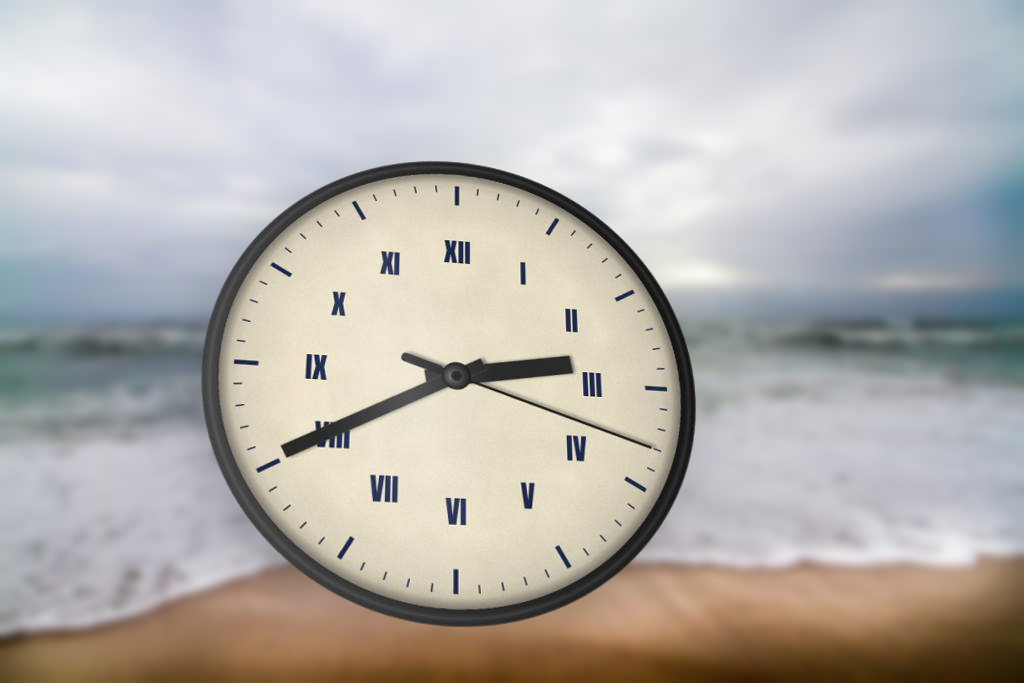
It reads **2:40:18**
